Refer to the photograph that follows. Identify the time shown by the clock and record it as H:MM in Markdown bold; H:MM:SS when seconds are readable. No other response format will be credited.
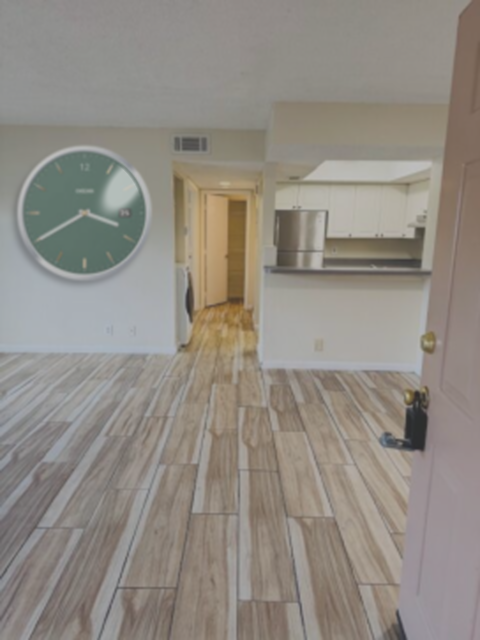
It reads **3:40**
